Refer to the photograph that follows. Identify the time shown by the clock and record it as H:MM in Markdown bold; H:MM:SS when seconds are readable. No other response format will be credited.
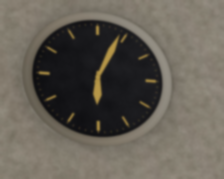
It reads **6:04**
